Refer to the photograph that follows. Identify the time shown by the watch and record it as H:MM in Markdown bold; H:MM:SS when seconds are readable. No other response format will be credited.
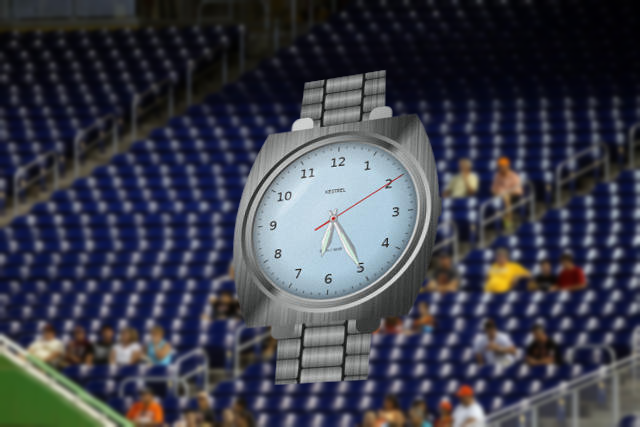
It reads **6:25:10**
